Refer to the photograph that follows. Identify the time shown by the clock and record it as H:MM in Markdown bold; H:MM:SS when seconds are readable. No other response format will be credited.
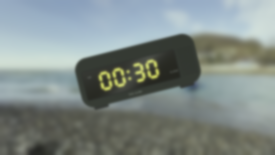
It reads **0:30**
